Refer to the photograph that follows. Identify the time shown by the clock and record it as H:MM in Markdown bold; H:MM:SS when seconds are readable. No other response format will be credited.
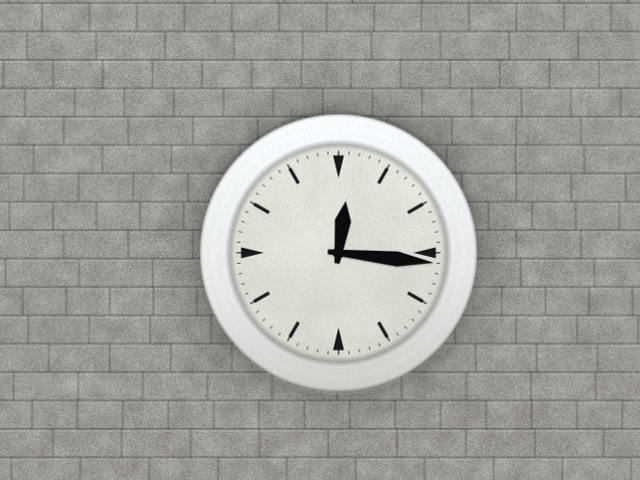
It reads **12:16**
